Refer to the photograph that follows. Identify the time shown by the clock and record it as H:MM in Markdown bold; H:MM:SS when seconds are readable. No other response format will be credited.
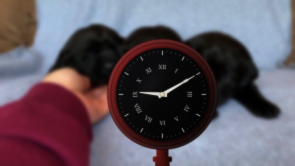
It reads **9:10**
